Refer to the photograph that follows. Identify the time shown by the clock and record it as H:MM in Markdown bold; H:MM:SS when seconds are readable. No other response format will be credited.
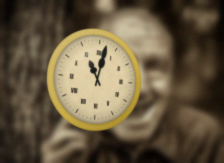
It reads **11:02**
